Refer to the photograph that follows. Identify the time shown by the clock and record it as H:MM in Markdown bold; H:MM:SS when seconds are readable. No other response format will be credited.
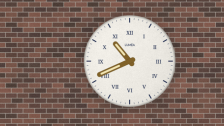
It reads **10:41**
